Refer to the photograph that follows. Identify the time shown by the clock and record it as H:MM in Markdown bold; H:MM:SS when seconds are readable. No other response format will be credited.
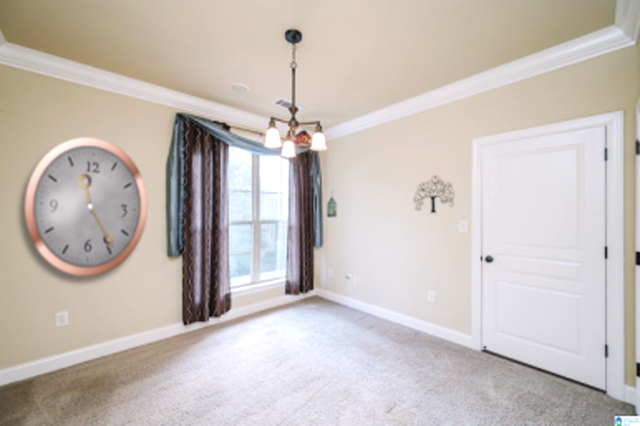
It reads **11:24**
